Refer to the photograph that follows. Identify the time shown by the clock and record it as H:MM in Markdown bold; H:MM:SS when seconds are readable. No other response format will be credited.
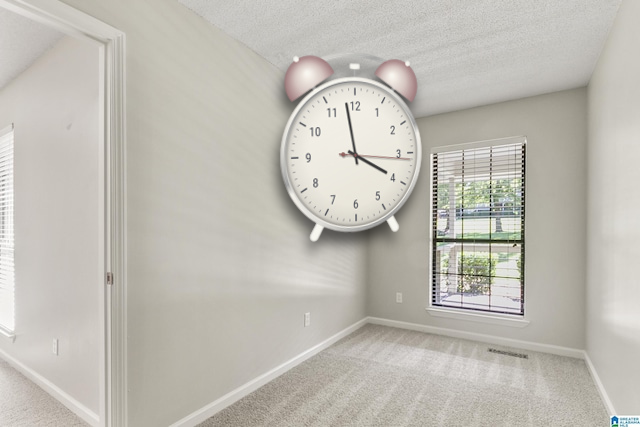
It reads **3:58:16**
